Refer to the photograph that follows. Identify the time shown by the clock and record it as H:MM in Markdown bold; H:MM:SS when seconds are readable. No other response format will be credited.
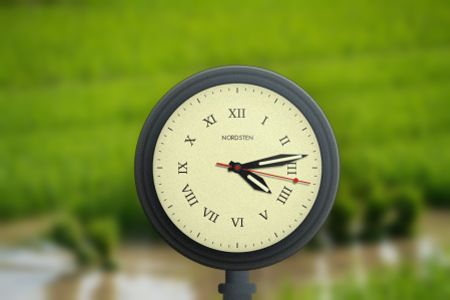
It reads **4:13:17**
